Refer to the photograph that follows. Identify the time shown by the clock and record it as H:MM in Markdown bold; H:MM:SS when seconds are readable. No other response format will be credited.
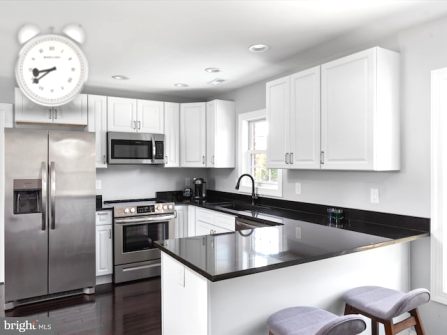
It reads **8:39**
